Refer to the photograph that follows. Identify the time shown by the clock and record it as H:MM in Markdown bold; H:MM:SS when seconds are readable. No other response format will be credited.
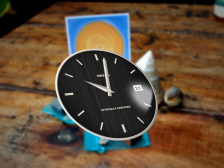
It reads **10:02**
